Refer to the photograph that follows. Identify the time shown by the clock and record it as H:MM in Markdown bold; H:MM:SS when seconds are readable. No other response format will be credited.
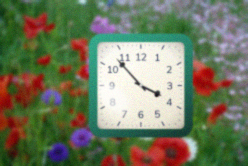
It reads **3:53**
